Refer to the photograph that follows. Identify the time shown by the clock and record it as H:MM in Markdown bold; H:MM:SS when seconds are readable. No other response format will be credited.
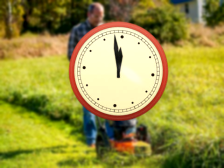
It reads **11:58**
